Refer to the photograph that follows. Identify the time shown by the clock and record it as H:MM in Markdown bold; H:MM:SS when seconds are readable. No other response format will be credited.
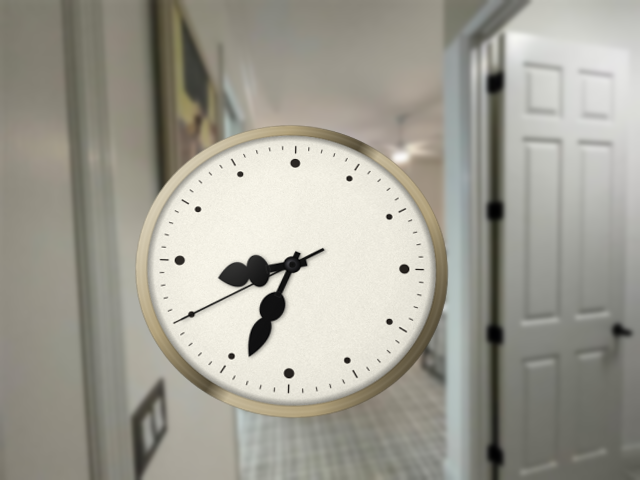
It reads **8:33:40**
